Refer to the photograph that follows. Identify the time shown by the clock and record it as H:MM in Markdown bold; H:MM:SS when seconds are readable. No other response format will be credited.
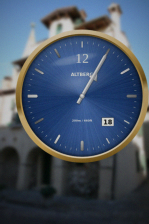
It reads **1:05**
